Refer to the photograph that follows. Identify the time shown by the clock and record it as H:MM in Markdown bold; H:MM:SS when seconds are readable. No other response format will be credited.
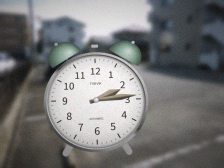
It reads **2:14**
